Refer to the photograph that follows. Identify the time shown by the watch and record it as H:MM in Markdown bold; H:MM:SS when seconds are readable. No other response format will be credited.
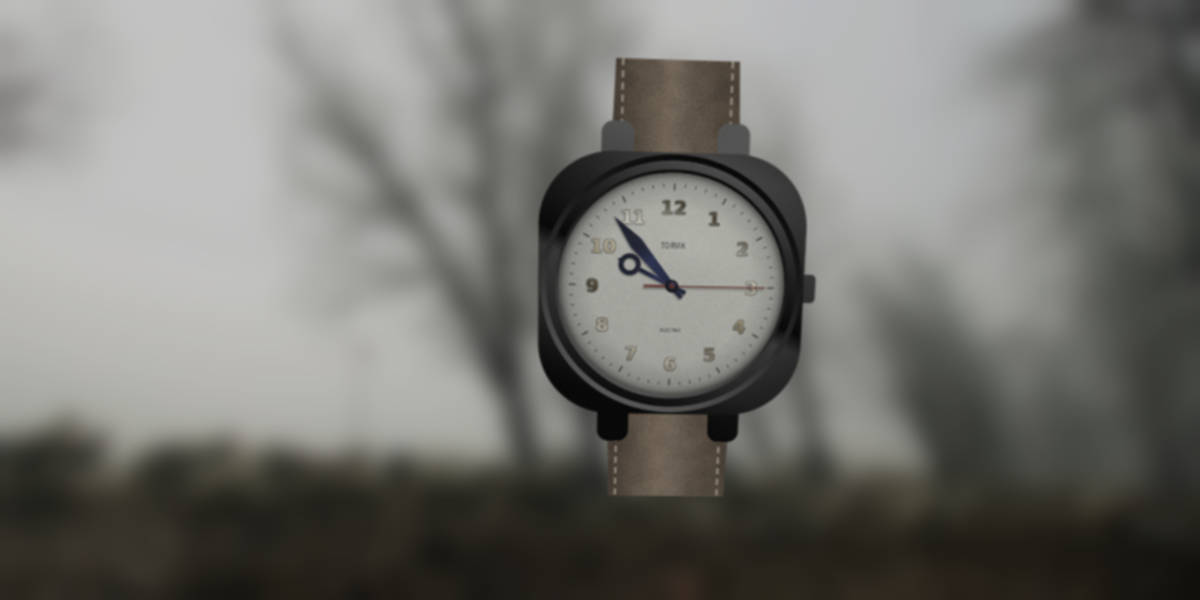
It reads **9:53:15**
